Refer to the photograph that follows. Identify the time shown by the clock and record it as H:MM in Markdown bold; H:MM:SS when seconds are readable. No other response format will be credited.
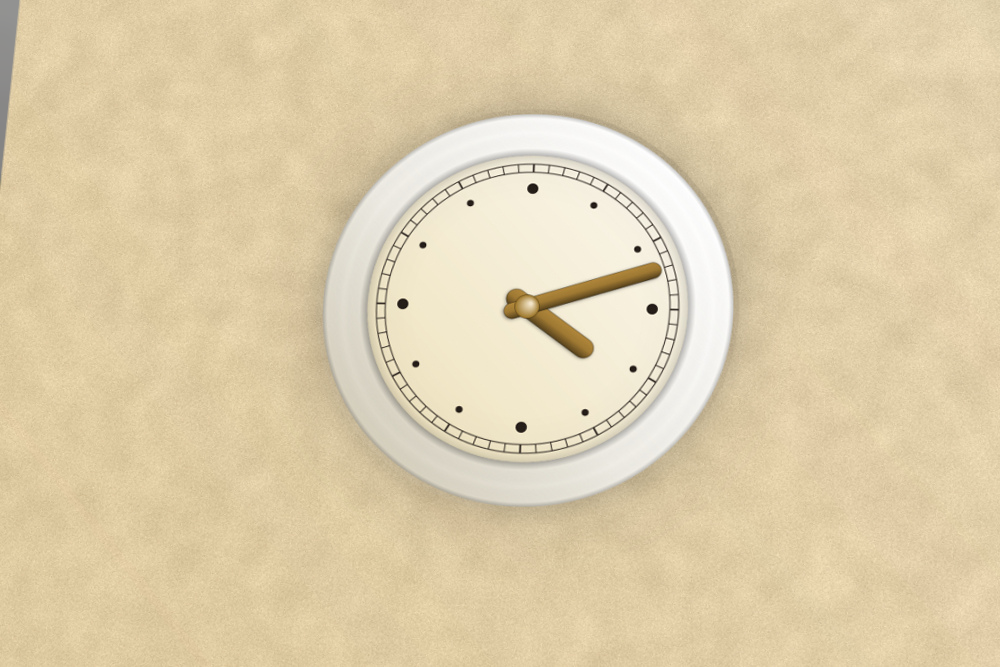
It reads **4:12**
